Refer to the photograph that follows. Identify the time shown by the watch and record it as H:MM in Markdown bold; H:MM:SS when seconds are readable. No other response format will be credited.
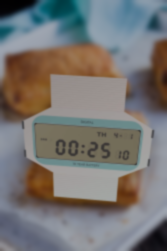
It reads **0:25:10**
